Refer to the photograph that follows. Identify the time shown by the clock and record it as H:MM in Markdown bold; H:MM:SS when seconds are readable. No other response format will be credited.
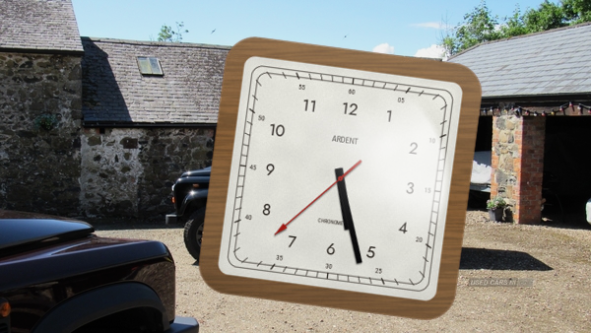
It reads **5:26:37**
